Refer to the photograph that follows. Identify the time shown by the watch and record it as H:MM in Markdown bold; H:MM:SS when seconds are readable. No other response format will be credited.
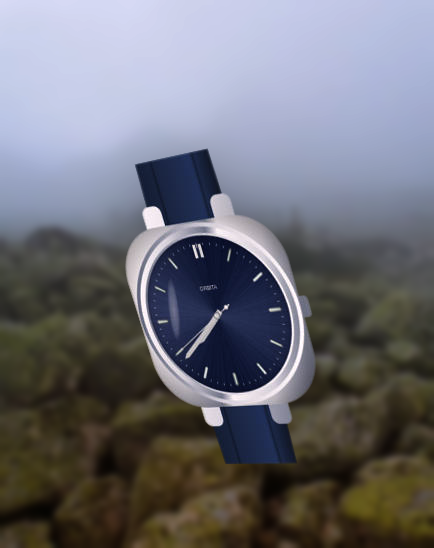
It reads **7:38:40**
